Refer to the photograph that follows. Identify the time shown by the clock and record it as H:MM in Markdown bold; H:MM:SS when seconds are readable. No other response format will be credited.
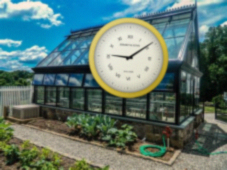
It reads **9:09**
